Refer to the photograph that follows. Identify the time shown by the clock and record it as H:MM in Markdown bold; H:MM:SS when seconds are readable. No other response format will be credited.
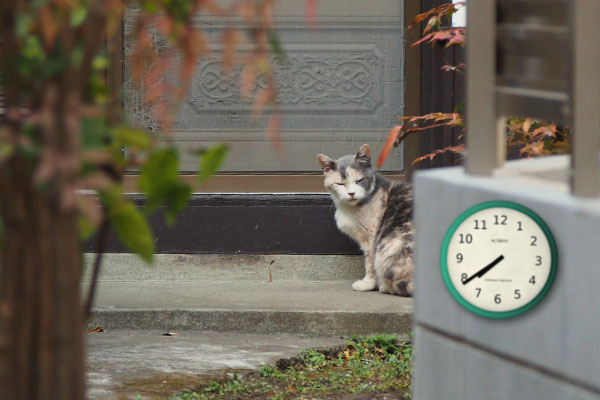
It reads **7:39**
